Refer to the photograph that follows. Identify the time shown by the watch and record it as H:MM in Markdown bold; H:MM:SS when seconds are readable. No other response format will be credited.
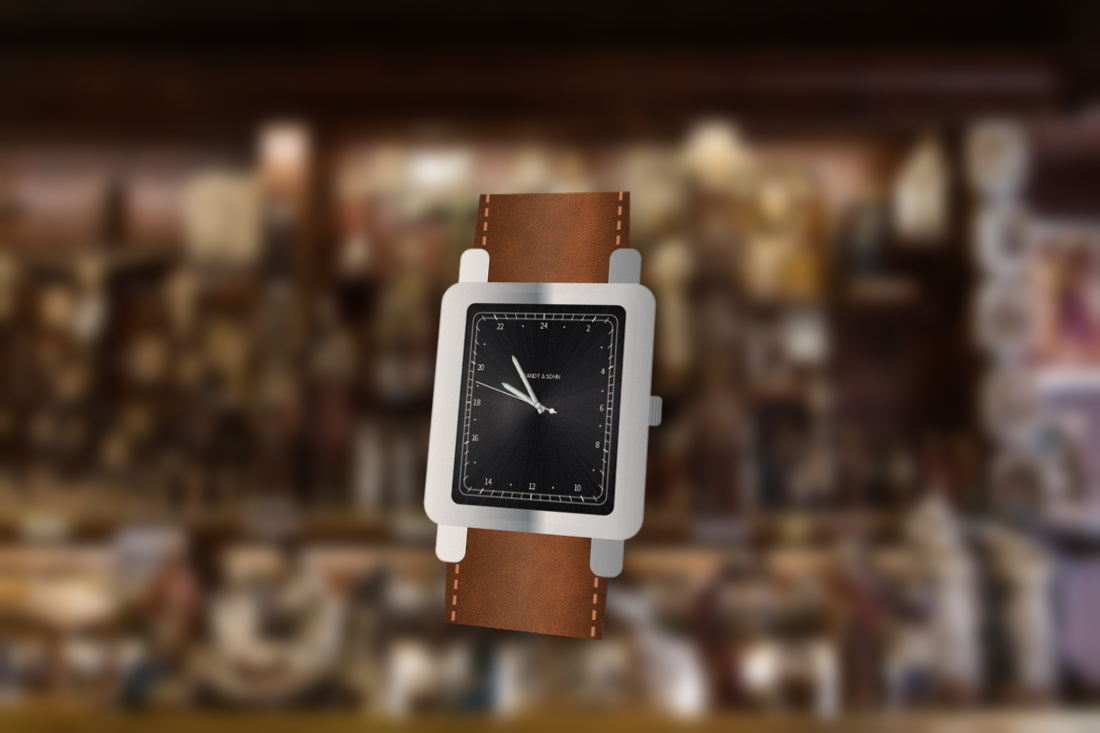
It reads **19:54:48**
